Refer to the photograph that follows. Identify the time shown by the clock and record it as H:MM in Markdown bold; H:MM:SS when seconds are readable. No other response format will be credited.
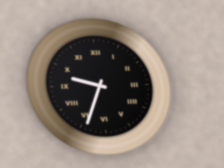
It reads **9:34**
